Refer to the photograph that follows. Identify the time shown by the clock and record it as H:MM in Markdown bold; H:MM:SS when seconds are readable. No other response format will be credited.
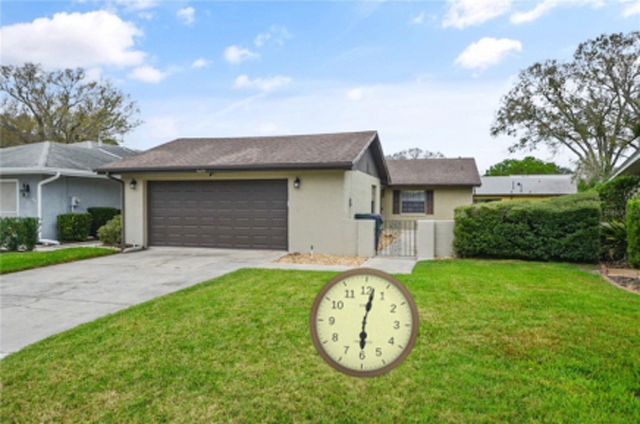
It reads **6:02**
